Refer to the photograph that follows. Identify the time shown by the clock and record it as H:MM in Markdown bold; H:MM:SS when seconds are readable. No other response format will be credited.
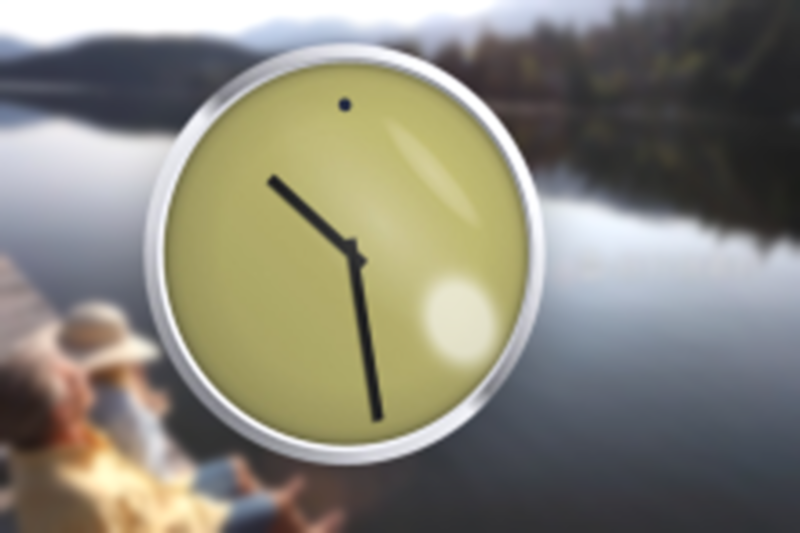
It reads **10:29**
